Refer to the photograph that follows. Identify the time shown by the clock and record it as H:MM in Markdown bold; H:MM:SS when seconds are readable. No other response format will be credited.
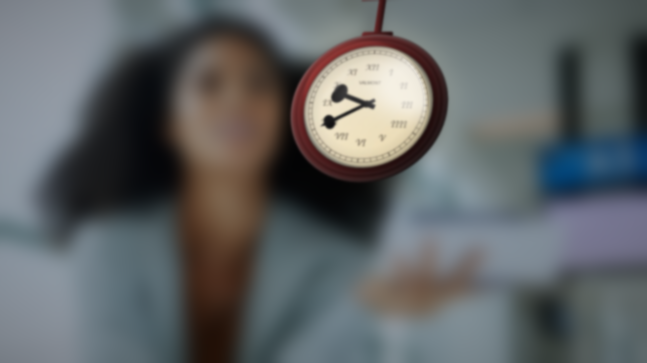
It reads **9:40**
